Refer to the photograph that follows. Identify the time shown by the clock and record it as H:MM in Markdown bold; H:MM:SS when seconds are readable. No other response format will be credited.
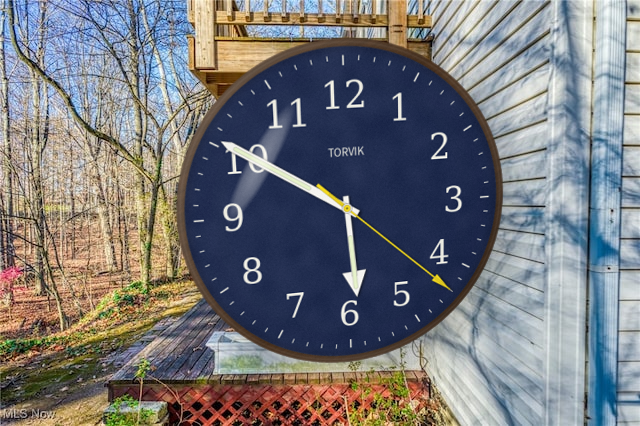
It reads **5:50:22**
